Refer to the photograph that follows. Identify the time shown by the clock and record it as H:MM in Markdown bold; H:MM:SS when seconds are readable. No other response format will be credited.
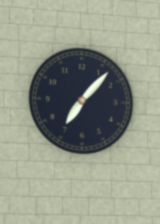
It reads **7:07**
